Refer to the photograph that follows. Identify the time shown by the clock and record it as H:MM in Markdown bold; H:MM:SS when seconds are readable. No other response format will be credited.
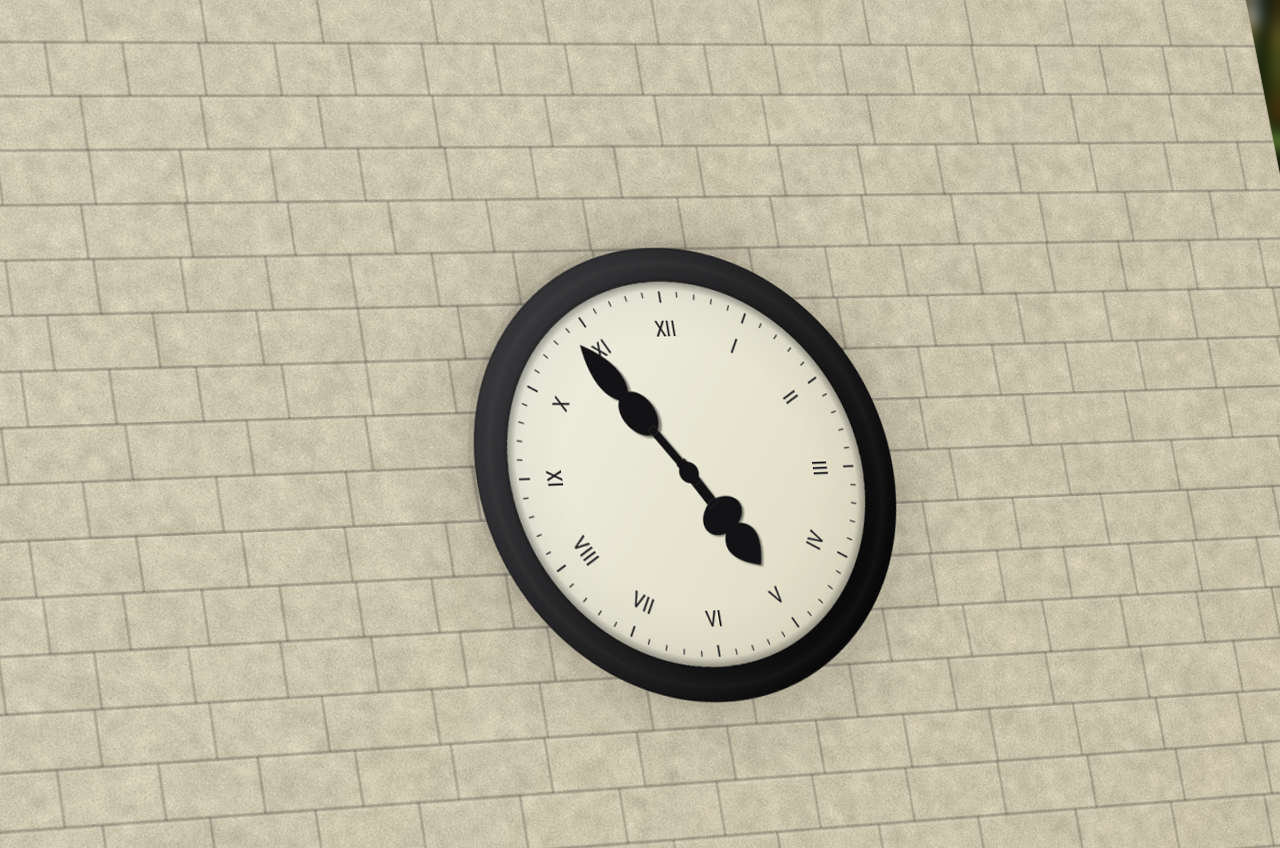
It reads **4:54**
